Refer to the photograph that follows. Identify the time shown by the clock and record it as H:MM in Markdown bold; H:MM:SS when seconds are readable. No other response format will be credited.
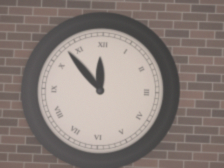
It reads **11:53**
